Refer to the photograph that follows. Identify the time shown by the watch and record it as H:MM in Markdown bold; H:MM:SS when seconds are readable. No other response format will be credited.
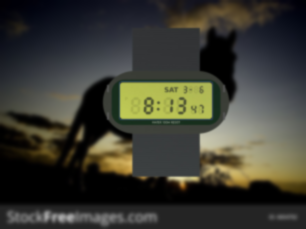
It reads **8:13**
